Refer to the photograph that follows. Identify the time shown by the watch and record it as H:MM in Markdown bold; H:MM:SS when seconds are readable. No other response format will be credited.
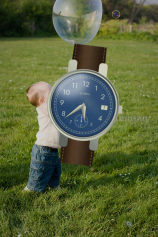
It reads **5:38**
